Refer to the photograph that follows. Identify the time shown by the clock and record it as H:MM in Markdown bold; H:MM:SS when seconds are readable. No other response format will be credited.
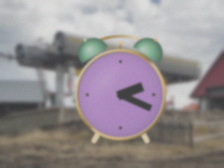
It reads **2:19**
